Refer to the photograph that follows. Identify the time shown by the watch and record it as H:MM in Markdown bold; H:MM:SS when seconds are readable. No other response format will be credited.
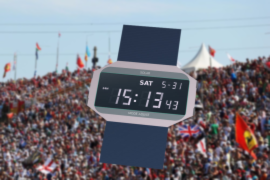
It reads **15:13:43**
